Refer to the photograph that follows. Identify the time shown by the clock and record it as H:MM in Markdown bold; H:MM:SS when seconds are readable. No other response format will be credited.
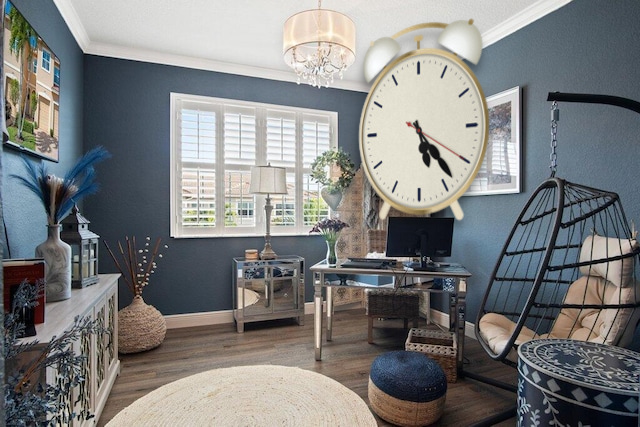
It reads **5:23:20**
